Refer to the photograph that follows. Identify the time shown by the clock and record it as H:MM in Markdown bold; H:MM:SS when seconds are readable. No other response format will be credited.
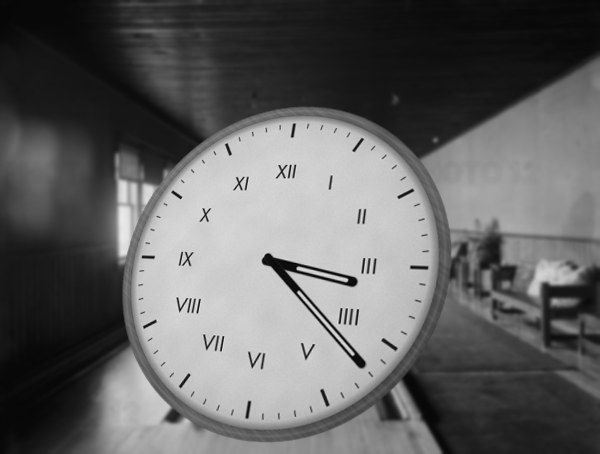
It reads **3:22**
